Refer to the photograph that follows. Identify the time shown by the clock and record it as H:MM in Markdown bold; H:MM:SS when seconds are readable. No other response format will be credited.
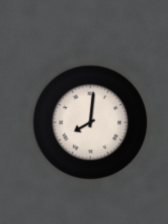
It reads **8:01**
